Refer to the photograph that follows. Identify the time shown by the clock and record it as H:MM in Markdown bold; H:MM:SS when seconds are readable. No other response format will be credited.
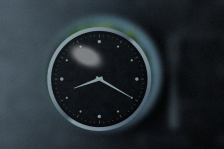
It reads **8:20**
